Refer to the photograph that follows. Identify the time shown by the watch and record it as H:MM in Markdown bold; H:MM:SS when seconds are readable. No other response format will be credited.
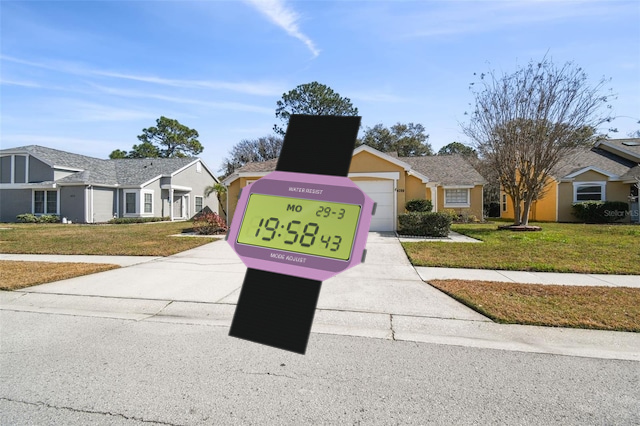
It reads **19:58:43**
